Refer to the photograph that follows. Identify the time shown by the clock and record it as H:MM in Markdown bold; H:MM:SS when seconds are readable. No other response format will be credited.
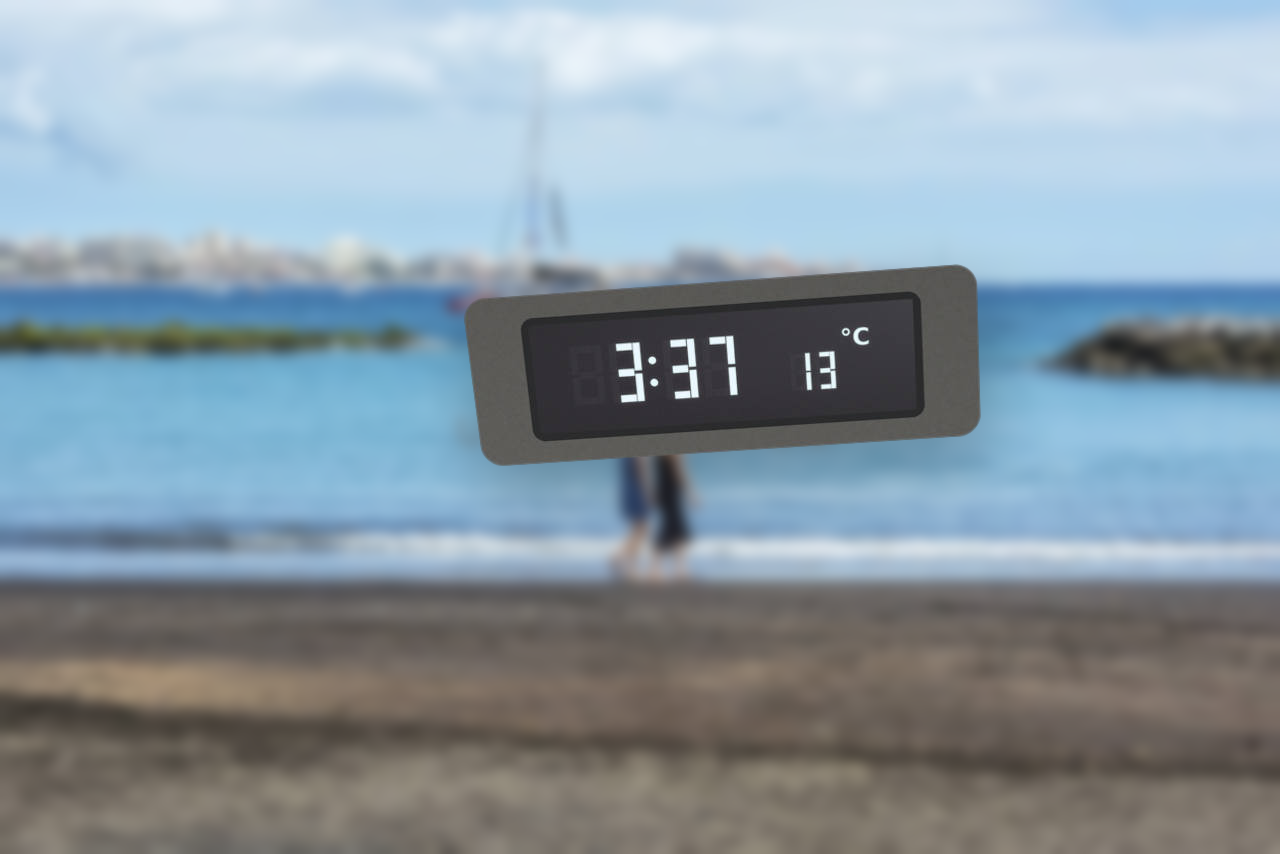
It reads **3:37**
